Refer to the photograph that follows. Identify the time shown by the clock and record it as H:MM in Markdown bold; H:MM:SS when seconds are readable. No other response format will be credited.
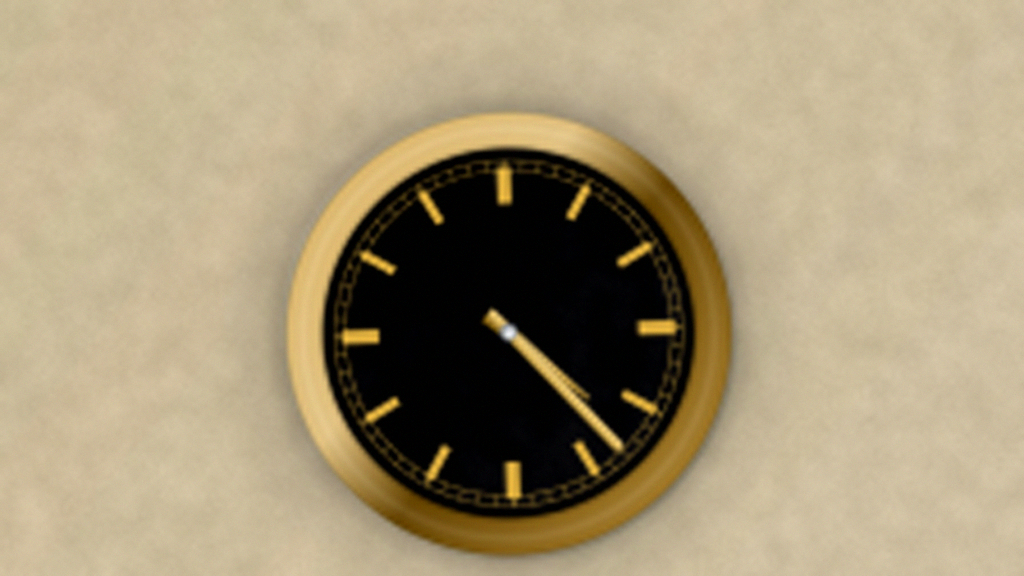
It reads **4:23**
